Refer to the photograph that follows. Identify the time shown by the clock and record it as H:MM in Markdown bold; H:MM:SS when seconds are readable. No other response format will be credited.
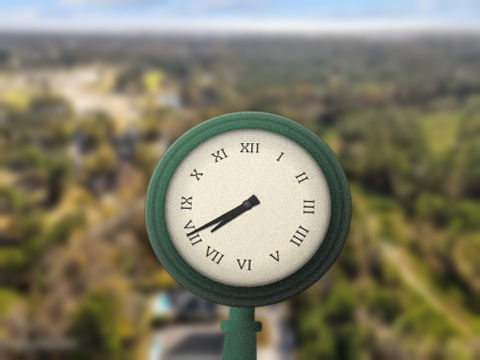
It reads **7:40**
